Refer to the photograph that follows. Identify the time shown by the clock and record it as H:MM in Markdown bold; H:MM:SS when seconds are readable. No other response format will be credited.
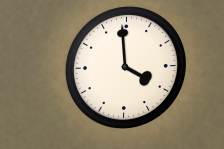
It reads **3:59**
